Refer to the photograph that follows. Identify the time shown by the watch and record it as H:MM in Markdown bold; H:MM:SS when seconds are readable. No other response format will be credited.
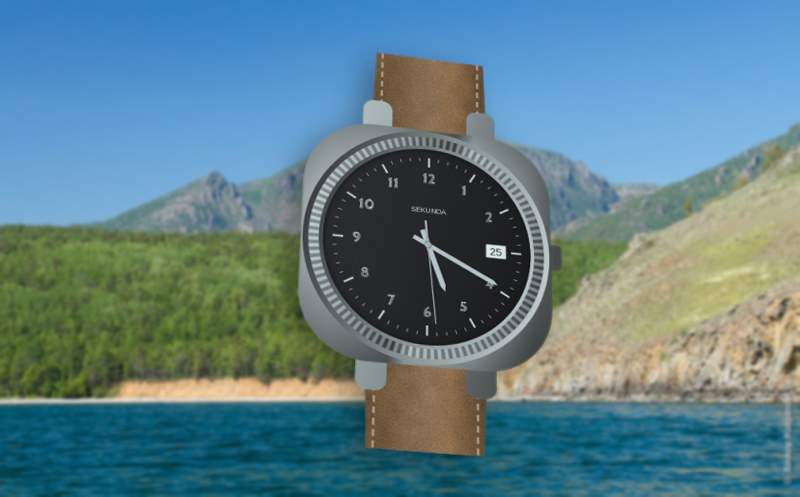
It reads **5:19:29**
